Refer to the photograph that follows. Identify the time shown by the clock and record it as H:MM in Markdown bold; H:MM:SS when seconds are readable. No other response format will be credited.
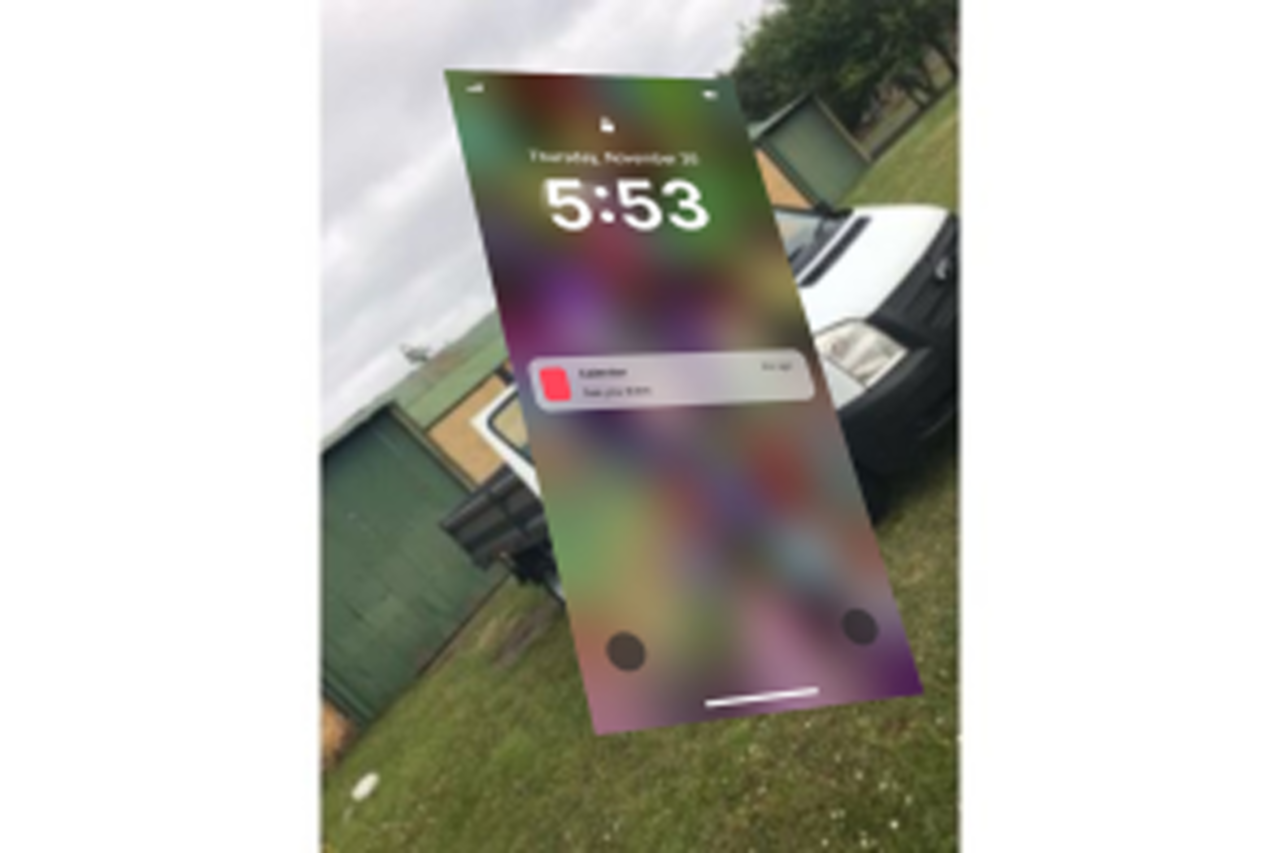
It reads **5:53**
